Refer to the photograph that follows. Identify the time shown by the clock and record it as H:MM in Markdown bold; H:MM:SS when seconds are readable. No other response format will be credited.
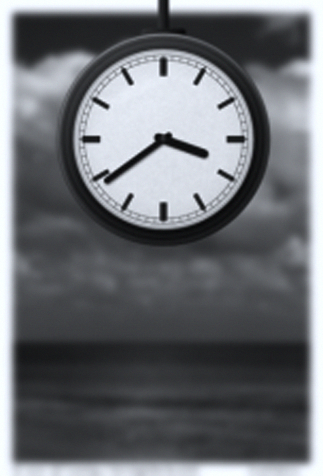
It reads **3:39**
